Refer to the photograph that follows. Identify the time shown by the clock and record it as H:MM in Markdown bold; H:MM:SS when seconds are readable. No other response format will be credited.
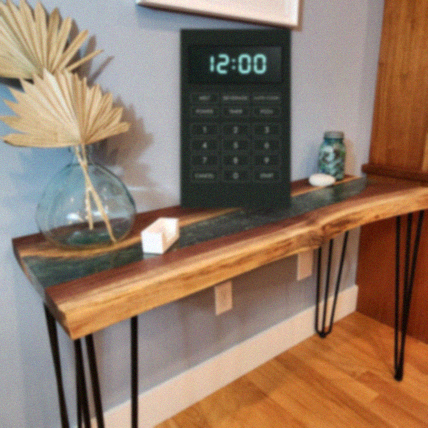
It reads **12:00**
